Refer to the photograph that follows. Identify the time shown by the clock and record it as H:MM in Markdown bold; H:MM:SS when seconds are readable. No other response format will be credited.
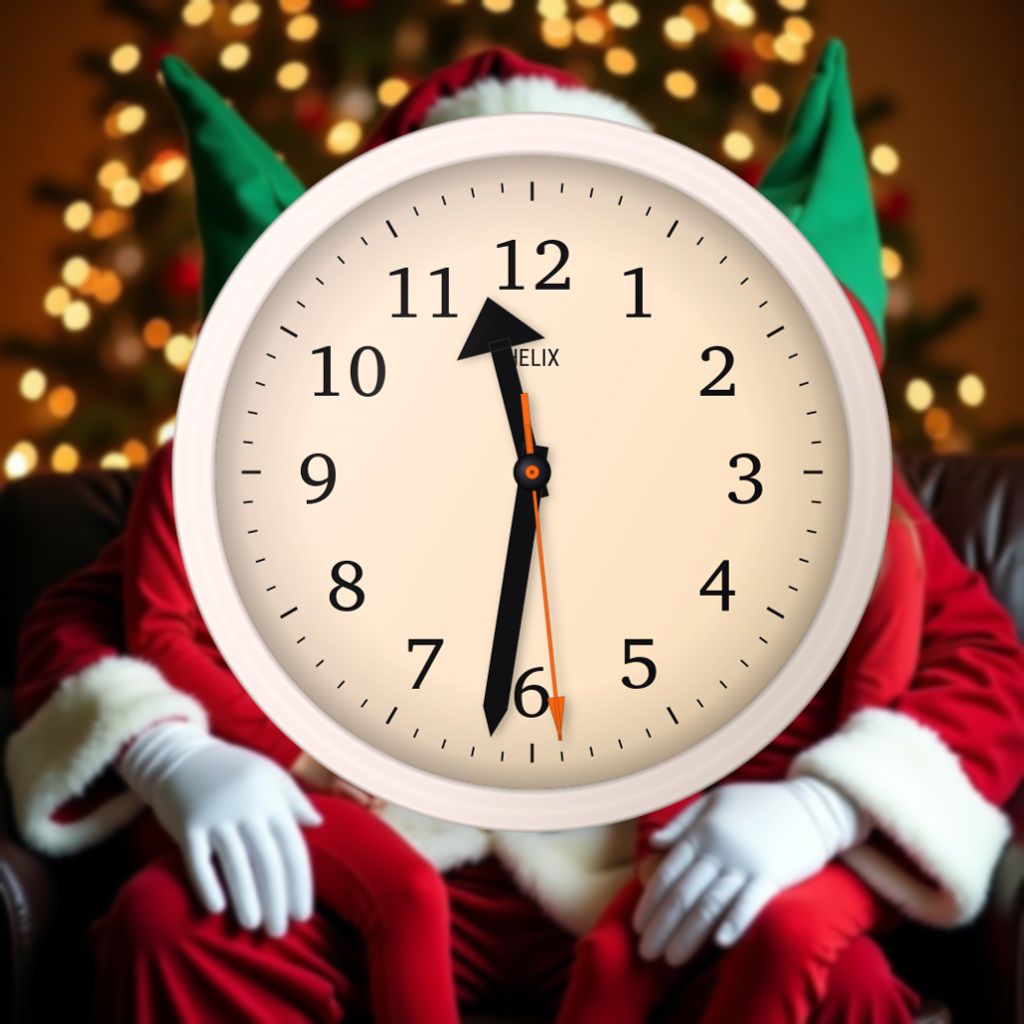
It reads **11:31:29**
